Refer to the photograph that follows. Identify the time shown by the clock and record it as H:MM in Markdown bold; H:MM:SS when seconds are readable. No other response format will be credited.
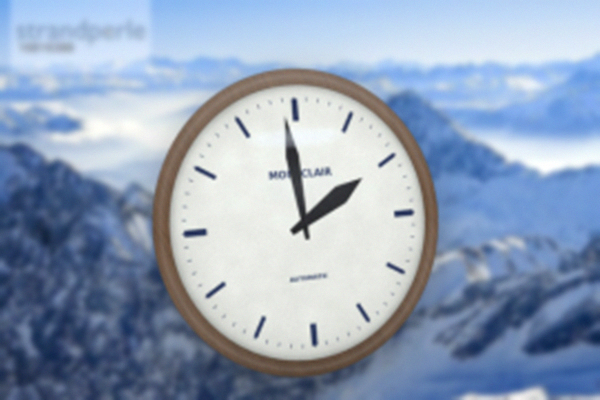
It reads **1:59**
